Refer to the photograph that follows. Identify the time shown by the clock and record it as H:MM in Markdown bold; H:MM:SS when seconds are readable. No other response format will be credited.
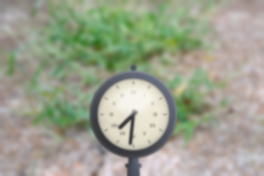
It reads **7:31**
